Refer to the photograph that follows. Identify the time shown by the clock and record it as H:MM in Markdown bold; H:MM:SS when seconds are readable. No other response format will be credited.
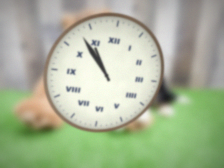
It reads **10:53**
